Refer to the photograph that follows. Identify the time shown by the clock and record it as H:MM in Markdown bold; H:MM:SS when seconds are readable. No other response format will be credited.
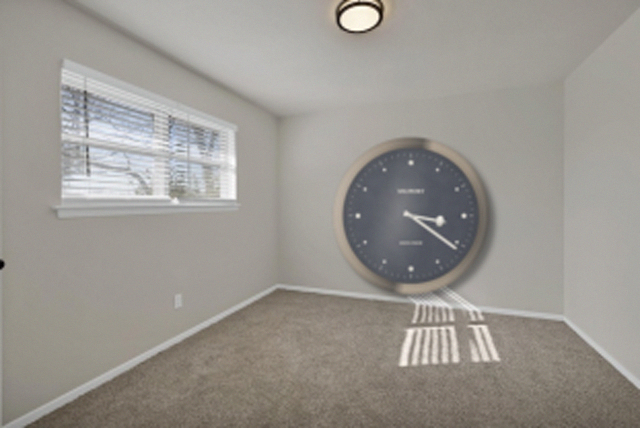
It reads **3:21**
